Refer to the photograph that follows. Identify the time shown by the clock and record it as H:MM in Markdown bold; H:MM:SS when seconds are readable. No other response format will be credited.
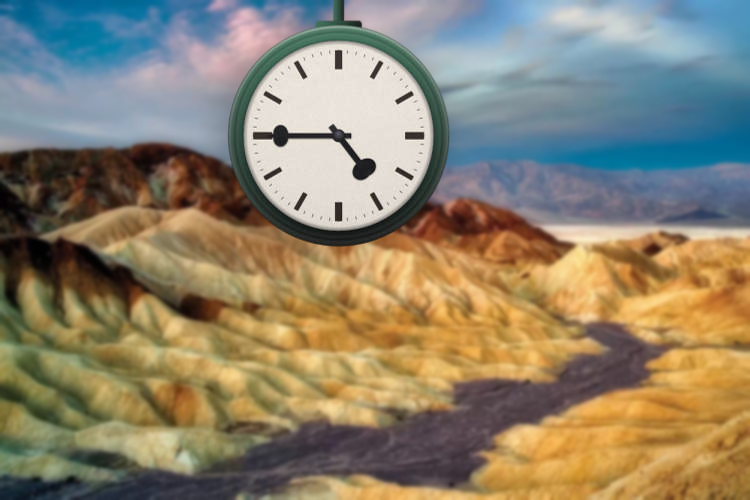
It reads **4:45**
